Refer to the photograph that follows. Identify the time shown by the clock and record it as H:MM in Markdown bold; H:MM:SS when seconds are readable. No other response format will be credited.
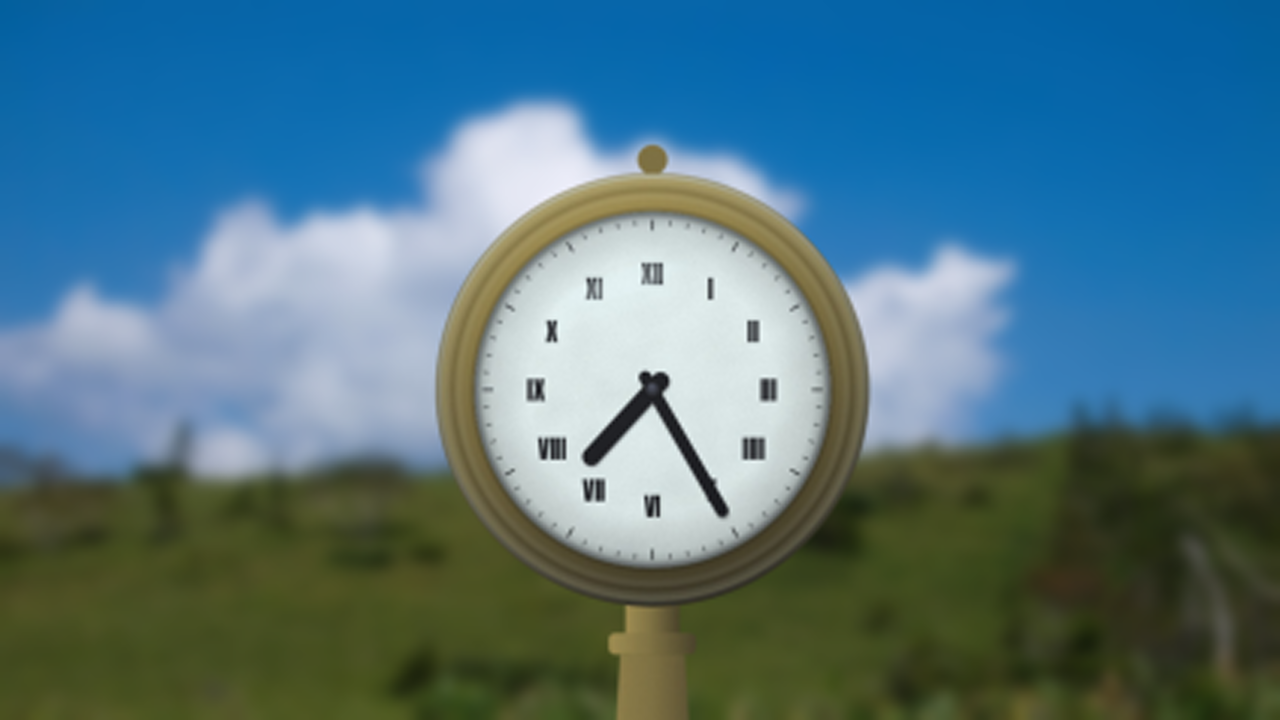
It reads **7:25**
